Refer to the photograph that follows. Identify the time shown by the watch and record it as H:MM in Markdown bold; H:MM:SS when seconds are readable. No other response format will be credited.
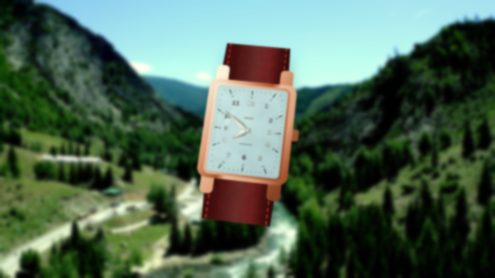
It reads **7:51**
